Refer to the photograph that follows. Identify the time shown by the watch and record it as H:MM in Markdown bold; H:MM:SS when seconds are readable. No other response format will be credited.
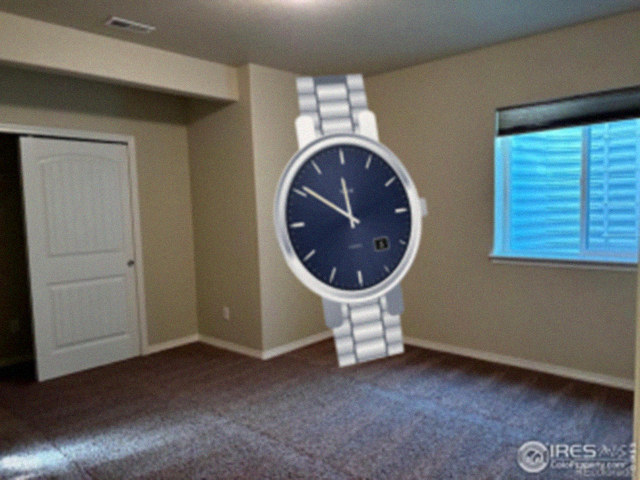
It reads **11:51**
